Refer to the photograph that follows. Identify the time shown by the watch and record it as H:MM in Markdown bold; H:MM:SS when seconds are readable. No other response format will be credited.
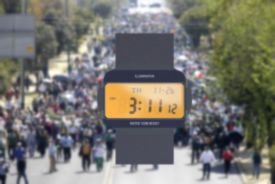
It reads **3:11:12**
